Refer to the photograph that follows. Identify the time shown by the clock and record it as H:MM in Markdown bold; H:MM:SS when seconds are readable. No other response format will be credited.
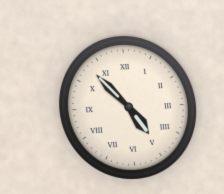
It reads **4:53**
